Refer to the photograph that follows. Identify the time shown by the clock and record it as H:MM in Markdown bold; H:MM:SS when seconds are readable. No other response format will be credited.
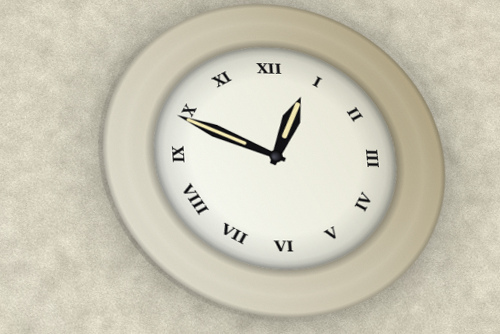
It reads **12:49**
